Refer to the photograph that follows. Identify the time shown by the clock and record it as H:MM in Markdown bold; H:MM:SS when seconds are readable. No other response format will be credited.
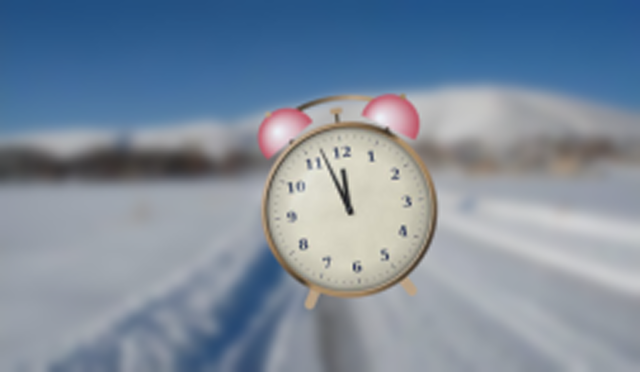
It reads **11:57**
